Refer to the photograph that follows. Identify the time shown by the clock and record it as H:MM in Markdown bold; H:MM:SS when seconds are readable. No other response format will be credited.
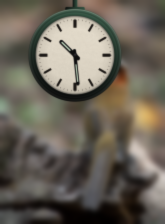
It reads **10:29**
